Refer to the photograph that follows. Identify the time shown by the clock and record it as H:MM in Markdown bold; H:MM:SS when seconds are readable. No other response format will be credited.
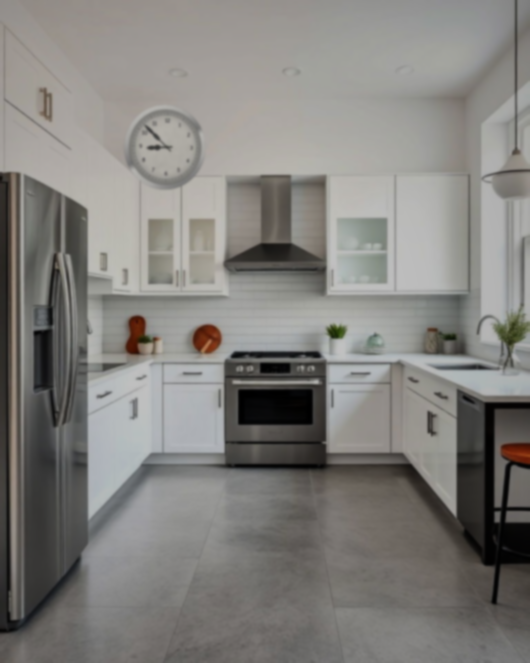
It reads **8:52**
